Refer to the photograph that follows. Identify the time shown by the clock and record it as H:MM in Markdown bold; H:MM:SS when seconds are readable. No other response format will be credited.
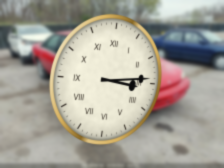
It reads **3:14**
